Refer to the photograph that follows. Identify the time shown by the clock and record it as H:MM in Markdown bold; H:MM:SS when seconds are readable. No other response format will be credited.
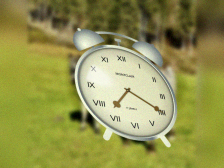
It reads **7:20**
